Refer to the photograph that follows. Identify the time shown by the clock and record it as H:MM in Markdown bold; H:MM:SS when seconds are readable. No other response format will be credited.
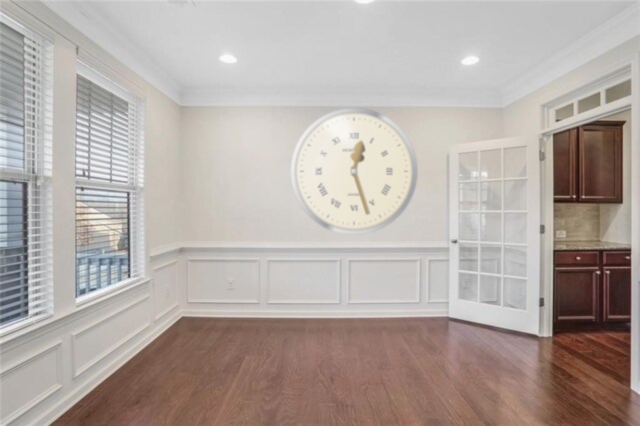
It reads **12:27**
